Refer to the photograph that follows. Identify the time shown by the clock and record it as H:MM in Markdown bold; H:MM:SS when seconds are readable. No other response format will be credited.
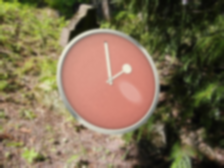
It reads **2:00**
